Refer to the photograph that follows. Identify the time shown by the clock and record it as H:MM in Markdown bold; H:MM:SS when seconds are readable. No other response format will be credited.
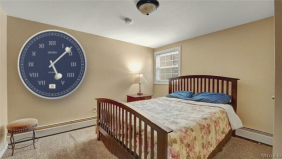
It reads **5:08**
